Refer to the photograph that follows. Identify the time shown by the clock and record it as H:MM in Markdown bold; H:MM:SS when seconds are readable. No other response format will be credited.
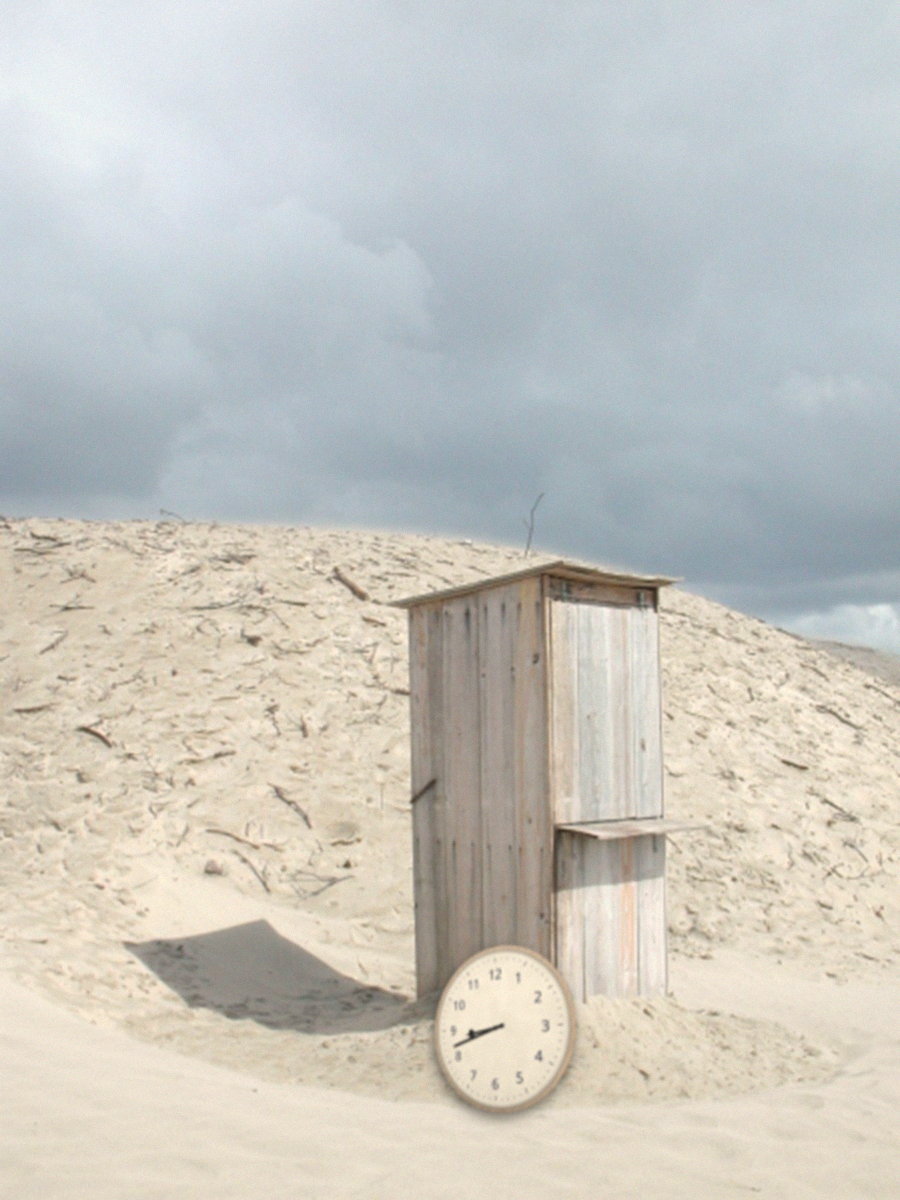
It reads **8:42**
